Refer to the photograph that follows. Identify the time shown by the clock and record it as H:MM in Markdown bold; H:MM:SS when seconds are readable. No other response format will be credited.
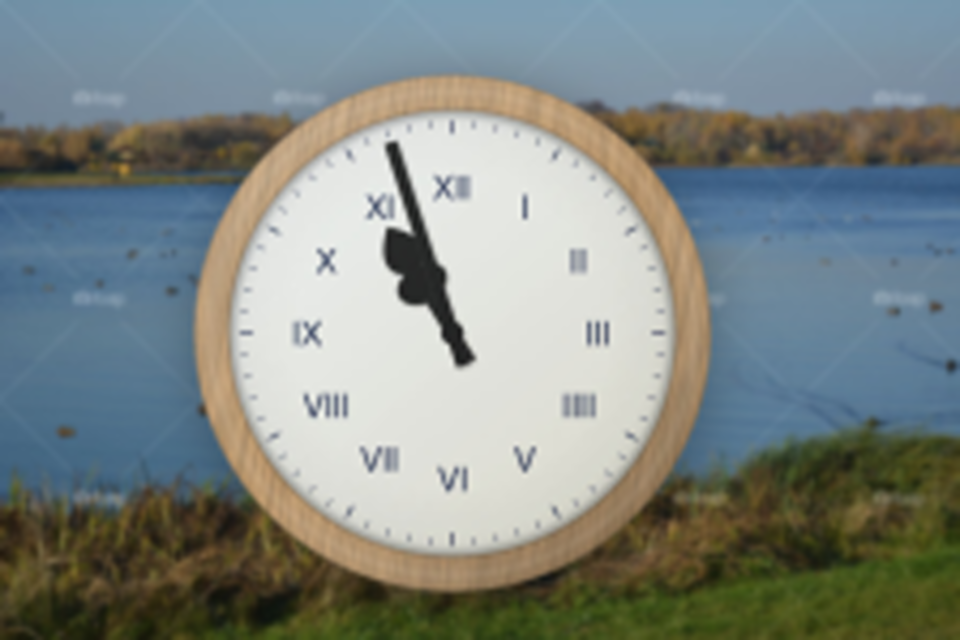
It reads **10:57**
